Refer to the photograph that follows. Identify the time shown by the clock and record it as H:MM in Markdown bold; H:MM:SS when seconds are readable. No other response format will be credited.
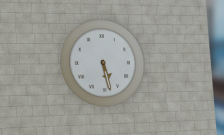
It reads **5:28**
